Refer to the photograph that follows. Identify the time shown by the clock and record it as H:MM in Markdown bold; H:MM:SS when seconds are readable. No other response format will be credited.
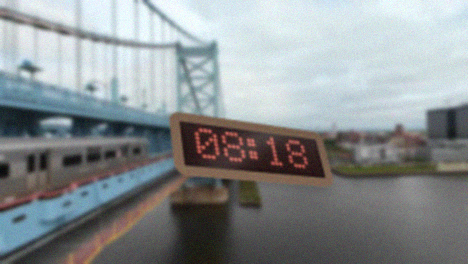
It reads **8:18**
